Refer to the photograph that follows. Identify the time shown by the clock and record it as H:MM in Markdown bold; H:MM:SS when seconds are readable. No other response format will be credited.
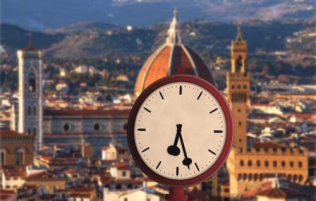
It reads **6:27**
